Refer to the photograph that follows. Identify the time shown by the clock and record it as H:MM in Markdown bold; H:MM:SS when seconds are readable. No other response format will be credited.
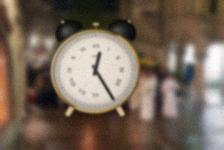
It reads **12:25**
